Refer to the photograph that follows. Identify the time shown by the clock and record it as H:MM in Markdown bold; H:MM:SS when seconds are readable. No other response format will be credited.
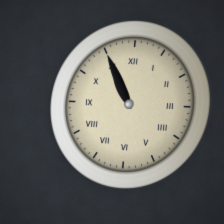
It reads **10:55**
